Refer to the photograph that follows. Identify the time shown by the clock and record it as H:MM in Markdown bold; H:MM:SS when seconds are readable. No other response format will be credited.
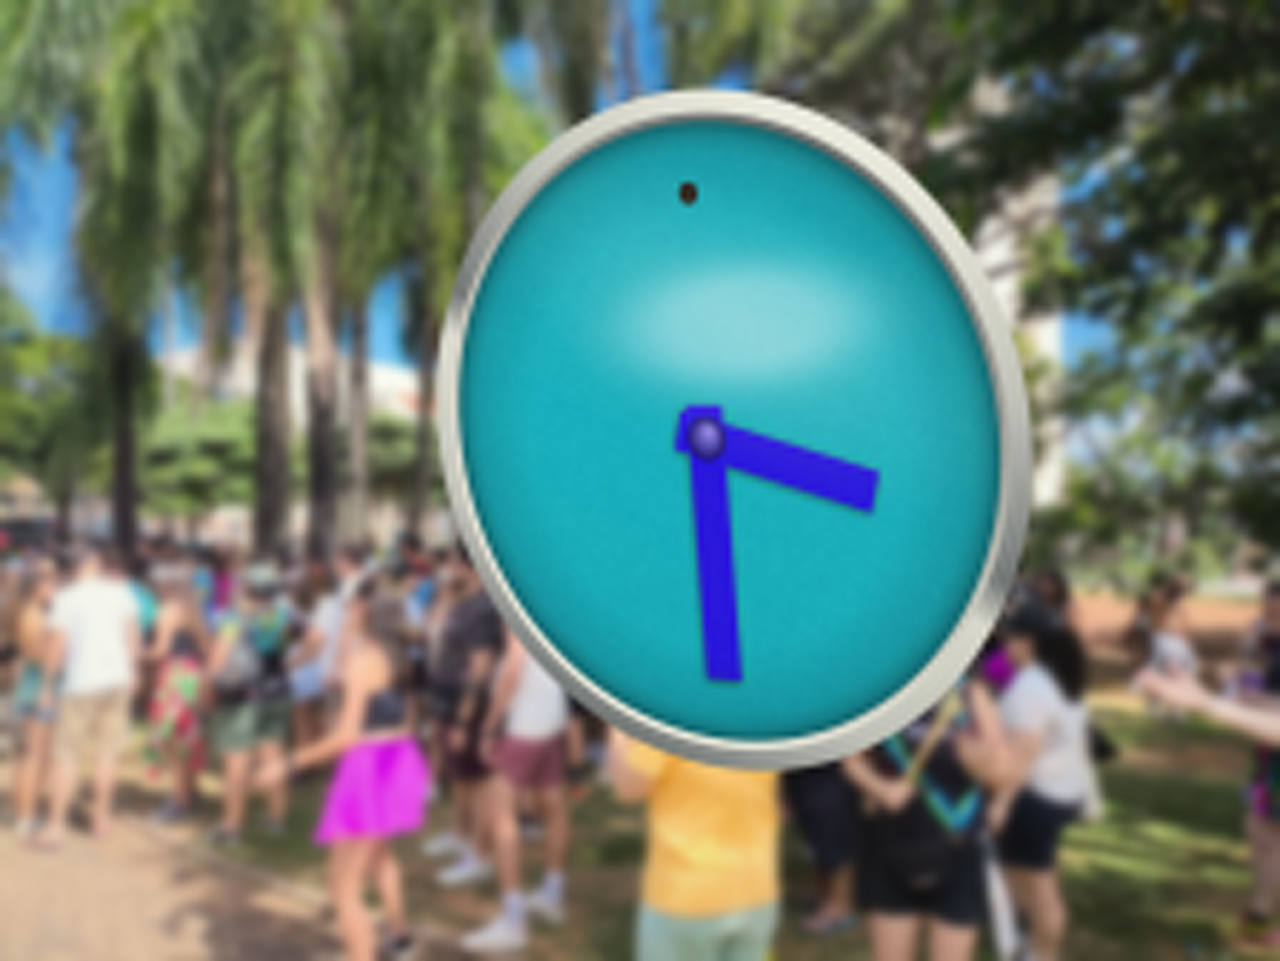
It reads **3:30**
